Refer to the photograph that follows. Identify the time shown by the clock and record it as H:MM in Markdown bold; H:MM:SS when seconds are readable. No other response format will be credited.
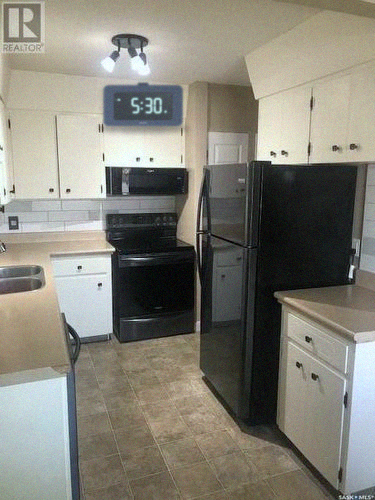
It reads **5:30**
